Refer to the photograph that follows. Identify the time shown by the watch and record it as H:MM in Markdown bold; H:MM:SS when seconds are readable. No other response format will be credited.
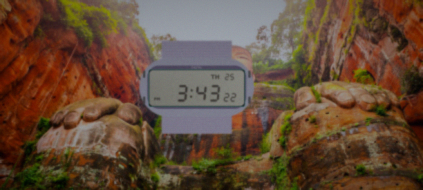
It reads **3:43**
